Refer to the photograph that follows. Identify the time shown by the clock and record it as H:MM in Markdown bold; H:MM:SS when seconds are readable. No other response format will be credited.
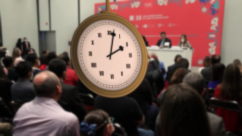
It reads **2:02**
